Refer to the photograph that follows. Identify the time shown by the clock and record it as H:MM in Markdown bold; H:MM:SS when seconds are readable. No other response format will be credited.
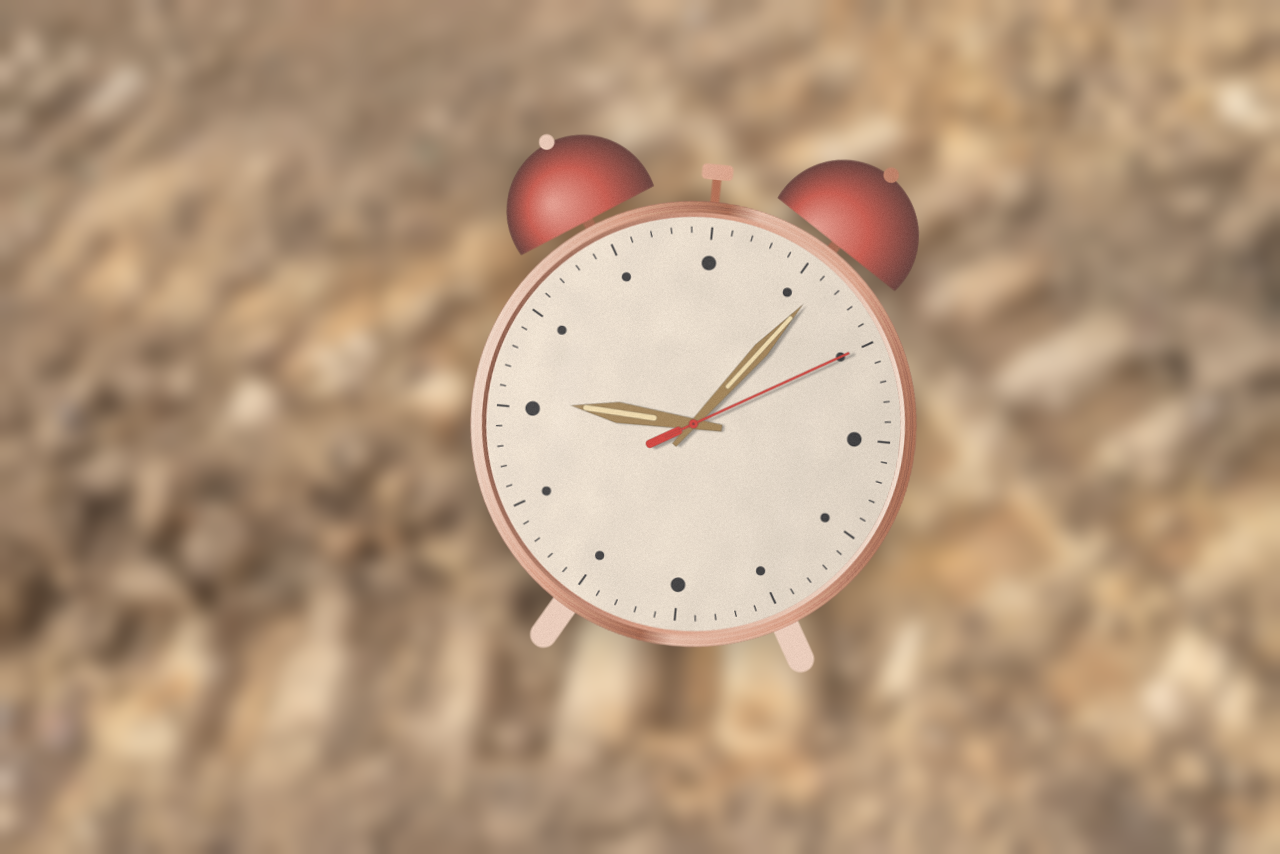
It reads **9:06:10**
